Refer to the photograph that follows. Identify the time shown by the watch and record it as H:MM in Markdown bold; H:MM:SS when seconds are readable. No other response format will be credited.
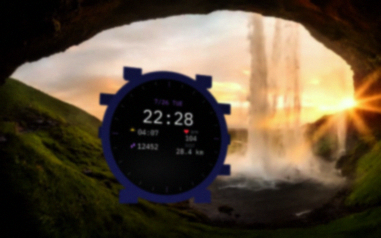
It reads **22:28**
